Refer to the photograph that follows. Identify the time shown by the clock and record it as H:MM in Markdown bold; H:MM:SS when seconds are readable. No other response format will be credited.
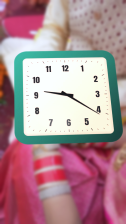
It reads **9:21**
